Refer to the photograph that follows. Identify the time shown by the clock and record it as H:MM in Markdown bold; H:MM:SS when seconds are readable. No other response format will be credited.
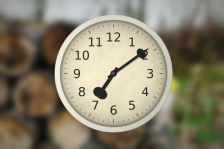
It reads **7:09**
